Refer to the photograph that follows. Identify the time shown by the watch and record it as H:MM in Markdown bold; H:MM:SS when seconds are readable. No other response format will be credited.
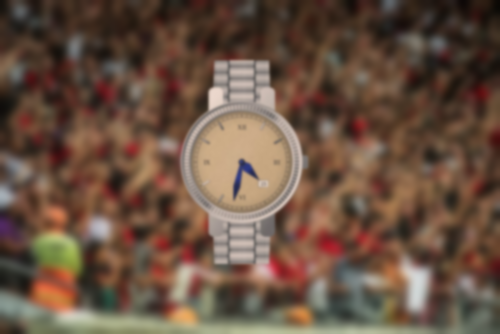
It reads **4:32**
